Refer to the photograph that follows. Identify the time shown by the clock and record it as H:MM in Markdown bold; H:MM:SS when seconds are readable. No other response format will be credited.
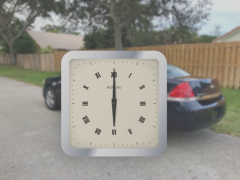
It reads **6:00**
